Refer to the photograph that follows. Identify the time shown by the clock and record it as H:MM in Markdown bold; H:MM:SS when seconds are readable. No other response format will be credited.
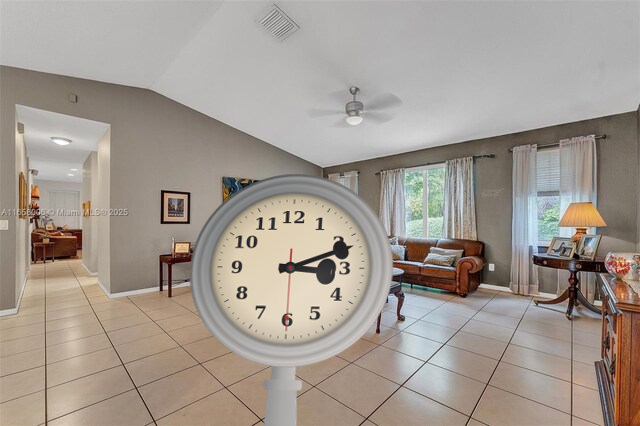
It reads **3:11:30**
